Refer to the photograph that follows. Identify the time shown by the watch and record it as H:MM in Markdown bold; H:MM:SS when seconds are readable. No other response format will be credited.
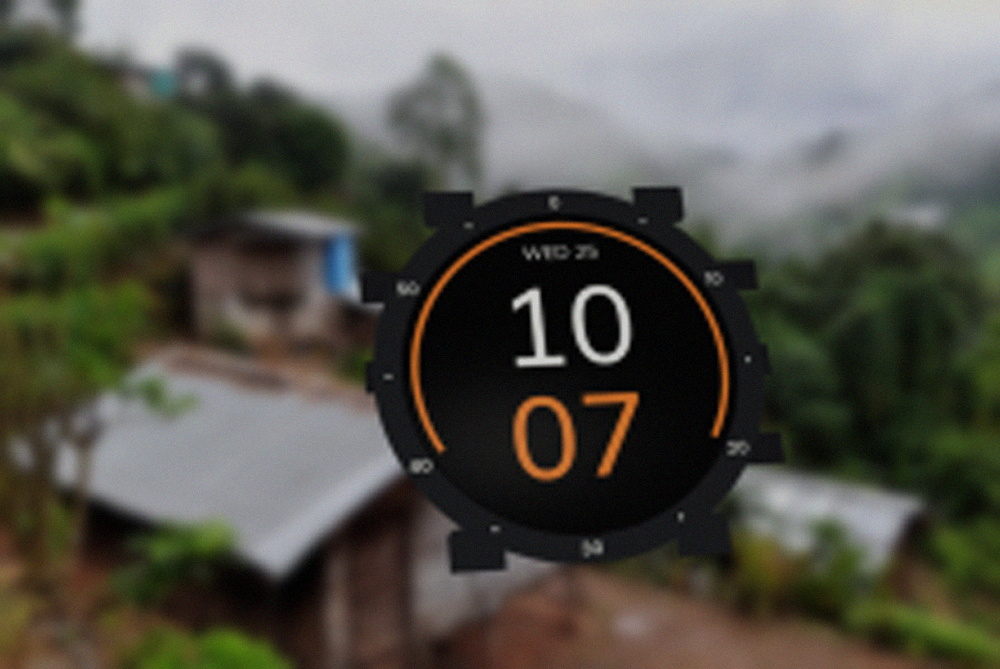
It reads **10:07**
